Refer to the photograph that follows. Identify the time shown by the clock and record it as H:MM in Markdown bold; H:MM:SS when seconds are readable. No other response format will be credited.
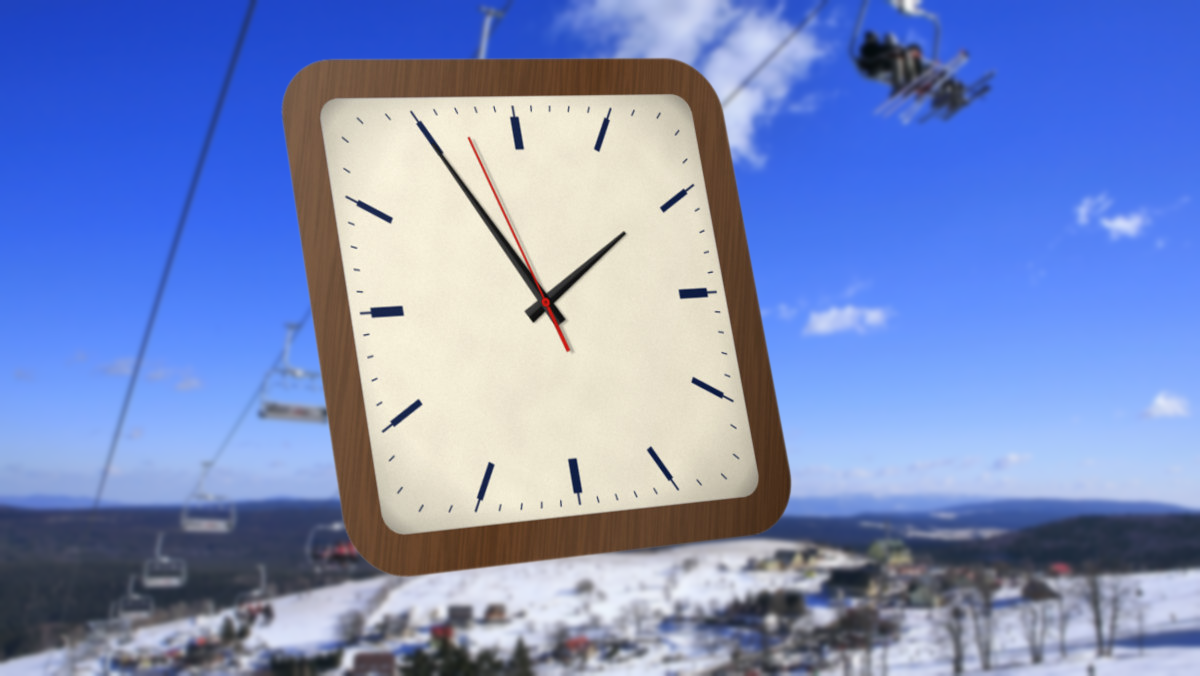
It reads **1:54:57**
